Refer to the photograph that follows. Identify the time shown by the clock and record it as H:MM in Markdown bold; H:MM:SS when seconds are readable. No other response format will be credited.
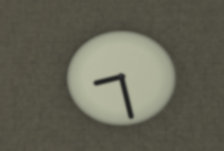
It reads **8:28**
